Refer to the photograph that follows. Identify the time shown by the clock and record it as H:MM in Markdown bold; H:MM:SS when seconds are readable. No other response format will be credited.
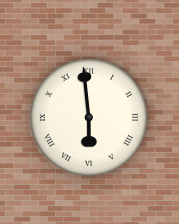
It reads **5:59**
